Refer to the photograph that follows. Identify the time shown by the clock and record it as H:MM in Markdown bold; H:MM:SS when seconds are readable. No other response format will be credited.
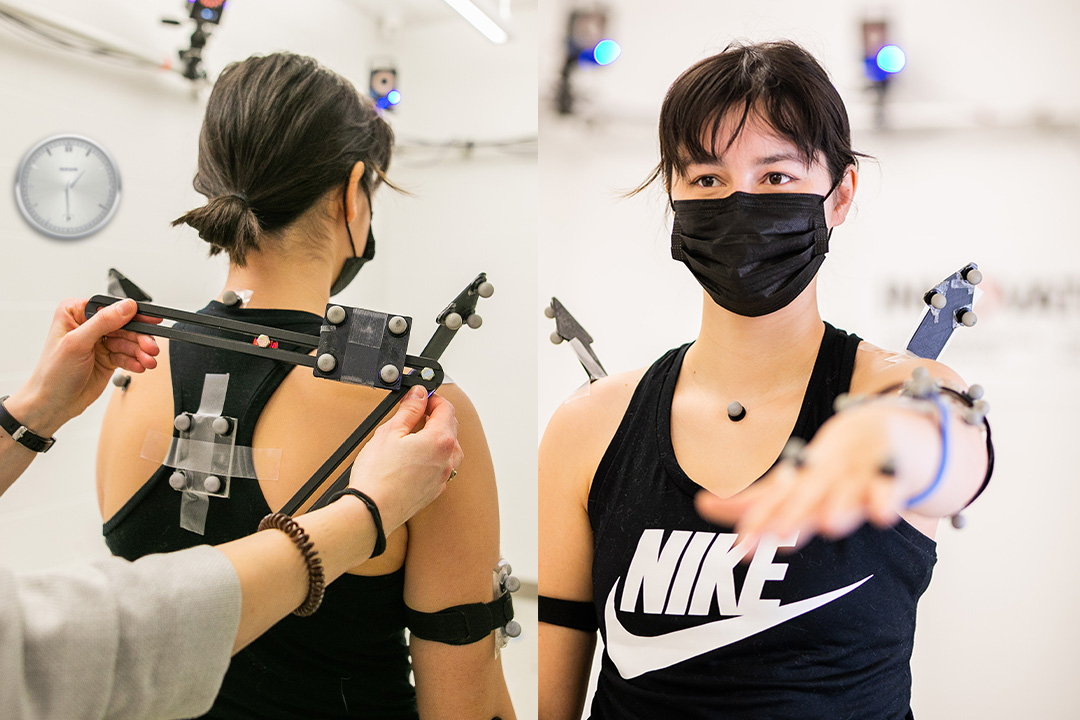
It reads **1:30**
